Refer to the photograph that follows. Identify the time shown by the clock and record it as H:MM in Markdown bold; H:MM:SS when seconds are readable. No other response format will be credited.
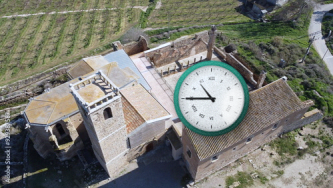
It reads **10:45**
